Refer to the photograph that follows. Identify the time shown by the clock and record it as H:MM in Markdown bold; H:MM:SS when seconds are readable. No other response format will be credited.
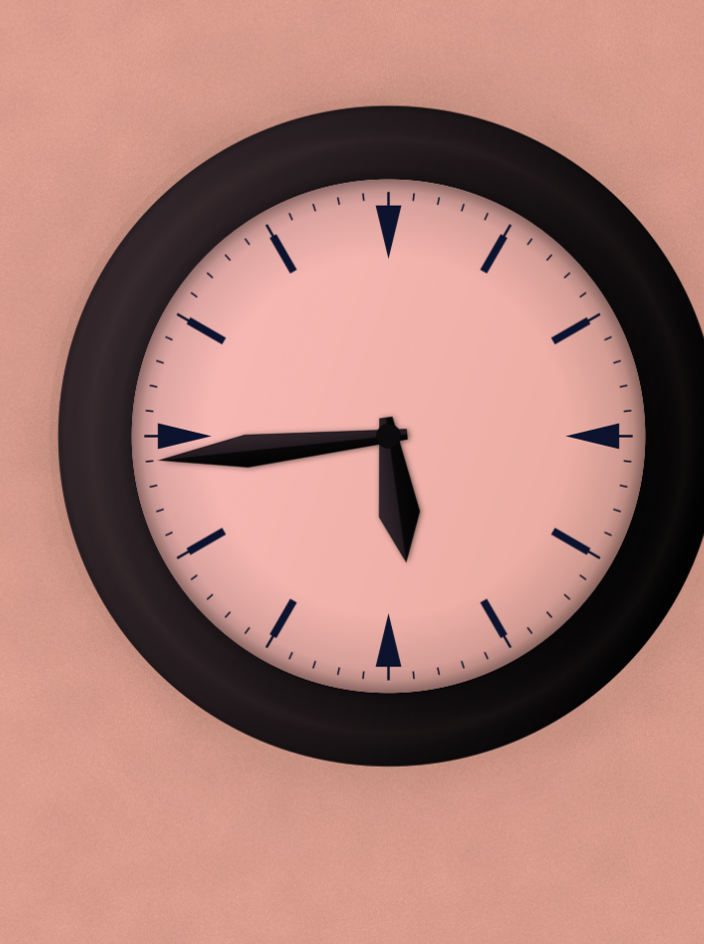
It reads **5:44**
